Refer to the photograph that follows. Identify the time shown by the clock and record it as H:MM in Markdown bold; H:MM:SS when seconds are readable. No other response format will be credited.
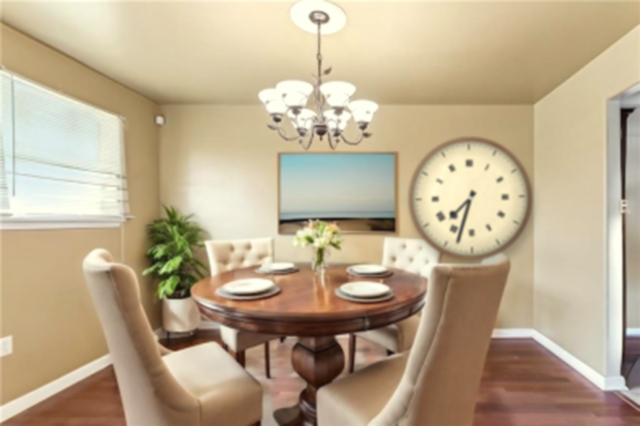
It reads **7:33**
